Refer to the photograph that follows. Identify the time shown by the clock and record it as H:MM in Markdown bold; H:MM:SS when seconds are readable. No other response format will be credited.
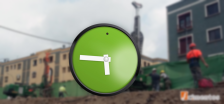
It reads **5:45**
